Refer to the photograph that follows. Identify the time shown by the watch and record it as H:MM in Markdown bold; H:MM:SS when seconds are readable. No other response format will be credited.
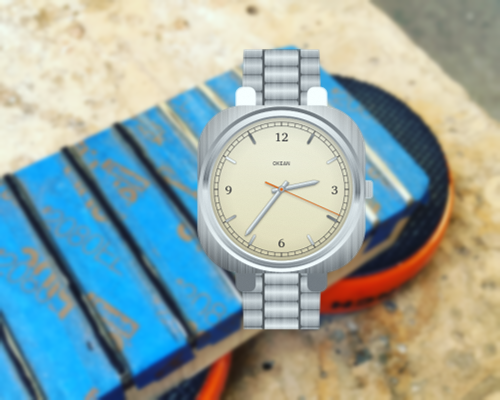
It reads **2:36:19**
